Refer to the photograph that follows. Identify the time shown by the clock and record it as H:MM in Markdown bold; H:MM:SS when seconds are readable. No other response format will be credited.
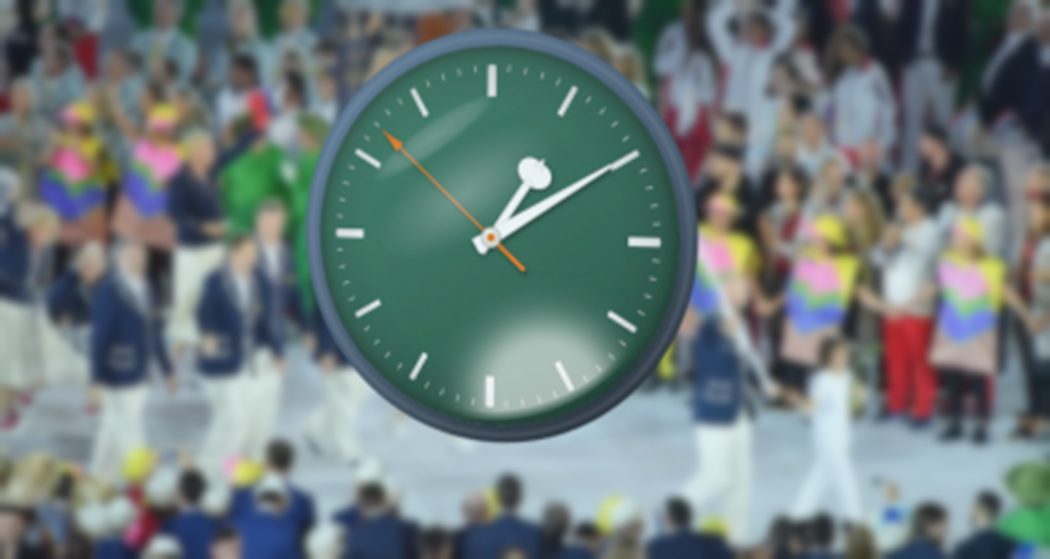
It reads **1:09:52**
